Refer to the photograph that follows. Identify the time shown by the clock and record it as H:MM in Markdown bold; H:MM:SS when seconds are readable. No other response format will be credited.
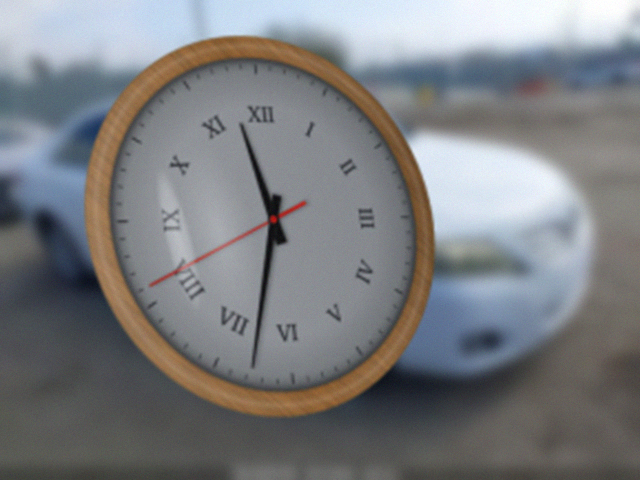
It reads **11:32:41**
